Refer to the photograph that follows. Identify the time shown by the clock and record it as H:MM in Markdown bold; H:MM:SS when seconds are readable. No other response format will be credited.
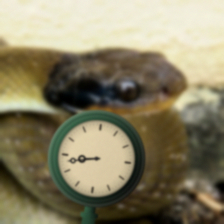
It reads **8:43**
